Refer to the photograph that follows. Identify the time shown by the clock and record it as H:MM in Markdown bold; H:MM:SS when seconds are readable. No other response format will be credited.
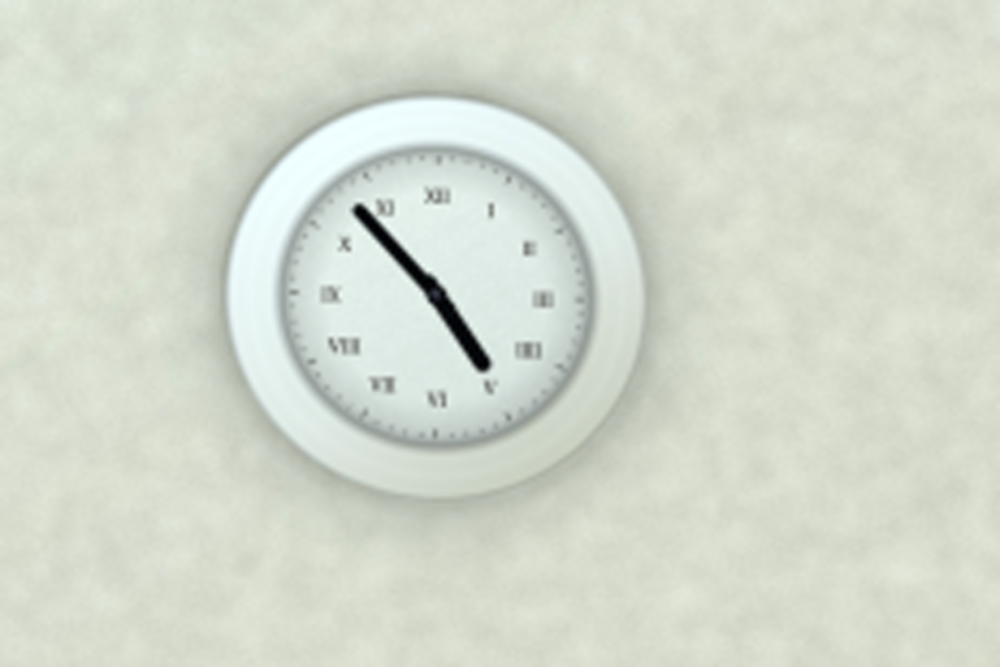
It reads **4:53**
